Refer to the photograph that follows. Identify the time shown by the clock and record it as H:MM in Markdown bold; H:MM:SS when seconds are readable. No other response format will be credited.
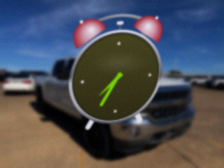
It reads **7:35**
